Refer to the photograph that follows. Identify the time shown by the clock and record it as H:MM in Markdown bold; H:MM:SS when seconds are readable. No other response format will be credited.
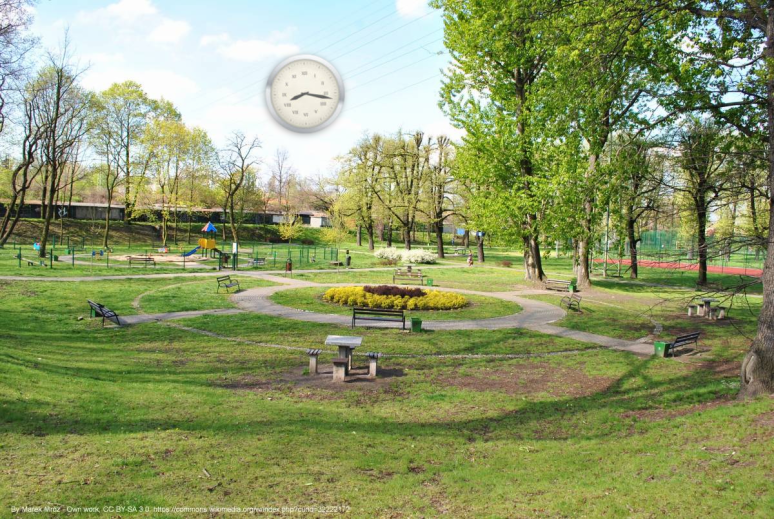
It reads **8:17**
